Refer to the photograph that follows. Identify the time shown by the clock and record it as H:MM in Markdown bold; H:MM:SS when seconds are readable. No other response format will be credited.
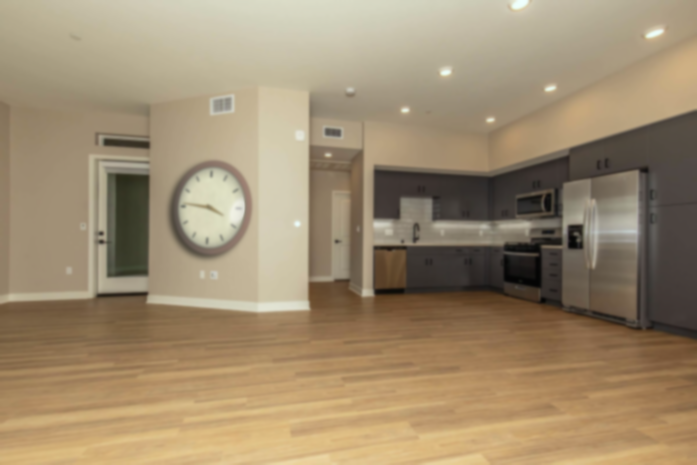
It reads **3:46**
